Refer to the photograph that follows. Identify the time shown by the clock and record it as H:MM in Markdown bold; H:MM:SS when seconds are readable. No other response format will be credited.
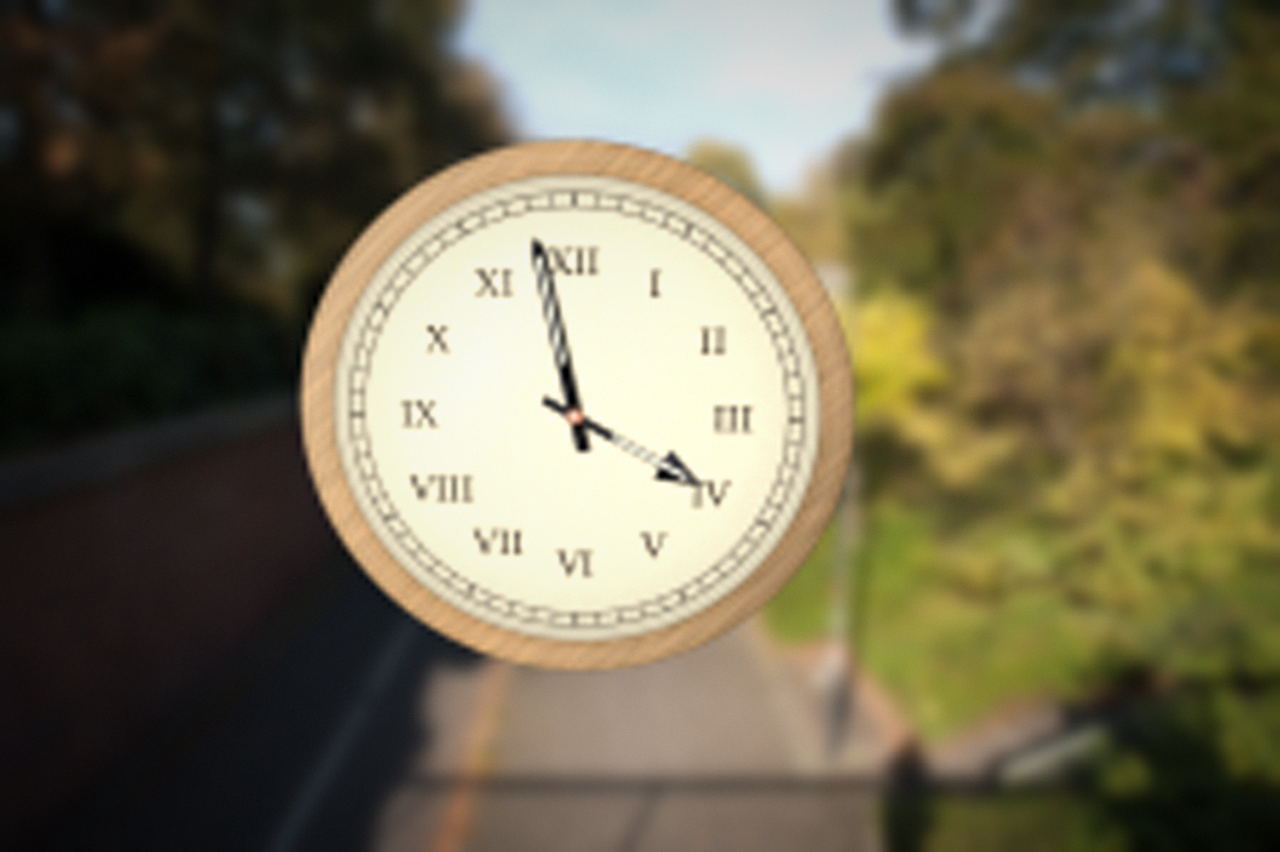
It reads **3:58**
